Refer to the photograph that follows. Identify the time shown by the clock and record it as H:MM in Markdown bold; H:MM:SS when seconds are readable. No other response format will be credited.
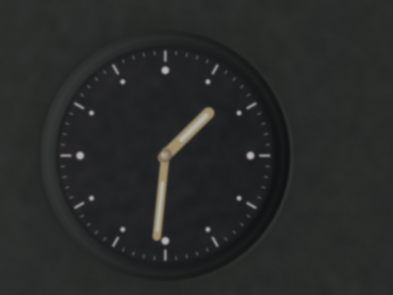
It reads **1:31**
